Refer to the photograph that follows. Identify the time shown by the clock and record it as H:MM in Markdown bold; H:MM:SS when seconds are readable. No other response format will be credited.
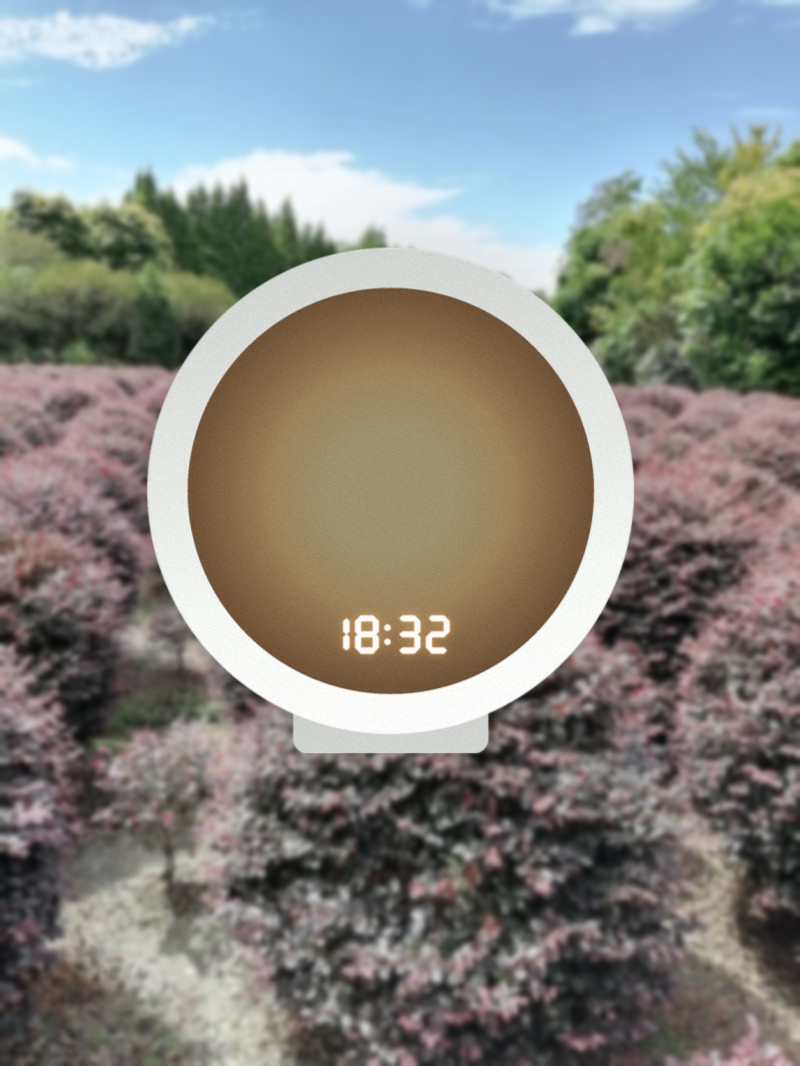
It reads **18:32**
